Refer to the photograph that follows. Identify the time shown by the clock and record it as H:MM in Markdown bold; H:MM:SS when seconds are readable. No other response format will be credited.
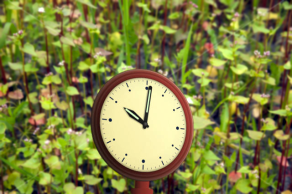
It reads **10:01**
